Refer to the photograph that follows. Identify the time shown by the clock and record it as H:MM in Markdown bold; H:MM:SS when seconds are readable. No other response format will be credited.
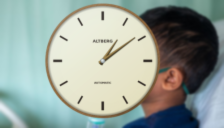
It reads **1:09**
